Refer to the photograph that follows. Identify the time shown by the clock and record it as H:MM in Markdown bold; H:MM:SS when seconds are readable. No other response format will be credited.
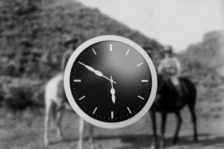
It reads **5:50**
